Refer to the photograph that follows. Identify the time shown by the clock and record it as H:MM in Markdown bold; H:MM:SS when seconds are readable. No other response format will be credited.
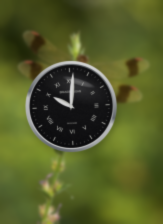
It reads **10:01**
